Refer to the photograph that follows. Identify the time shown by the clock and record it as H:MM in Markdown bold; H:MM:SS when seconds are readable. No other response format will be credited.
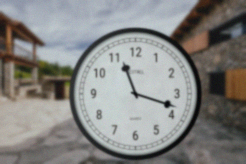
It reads **11:18**
